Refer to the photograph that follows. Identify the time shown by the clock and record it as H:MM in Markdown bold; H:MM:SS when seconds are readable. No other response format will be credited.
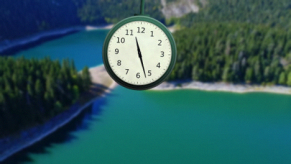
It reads **11:27**
